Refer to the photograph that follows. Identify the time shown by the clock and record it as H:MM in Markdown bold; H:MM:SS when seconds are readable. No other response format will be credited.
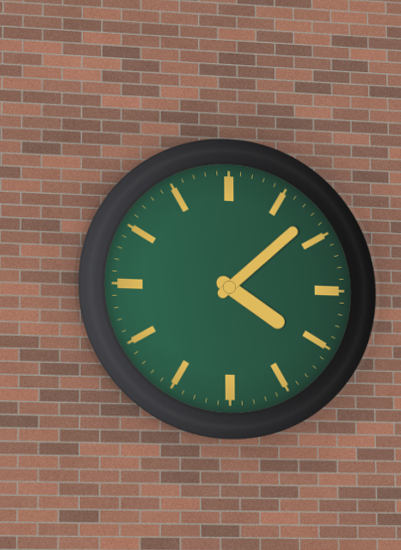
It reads **4:08**
